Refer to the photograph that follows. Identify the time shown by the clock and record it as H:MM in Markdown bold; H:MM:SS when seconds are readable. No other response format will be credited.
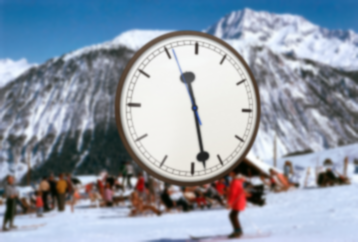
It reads **11:27:56**
